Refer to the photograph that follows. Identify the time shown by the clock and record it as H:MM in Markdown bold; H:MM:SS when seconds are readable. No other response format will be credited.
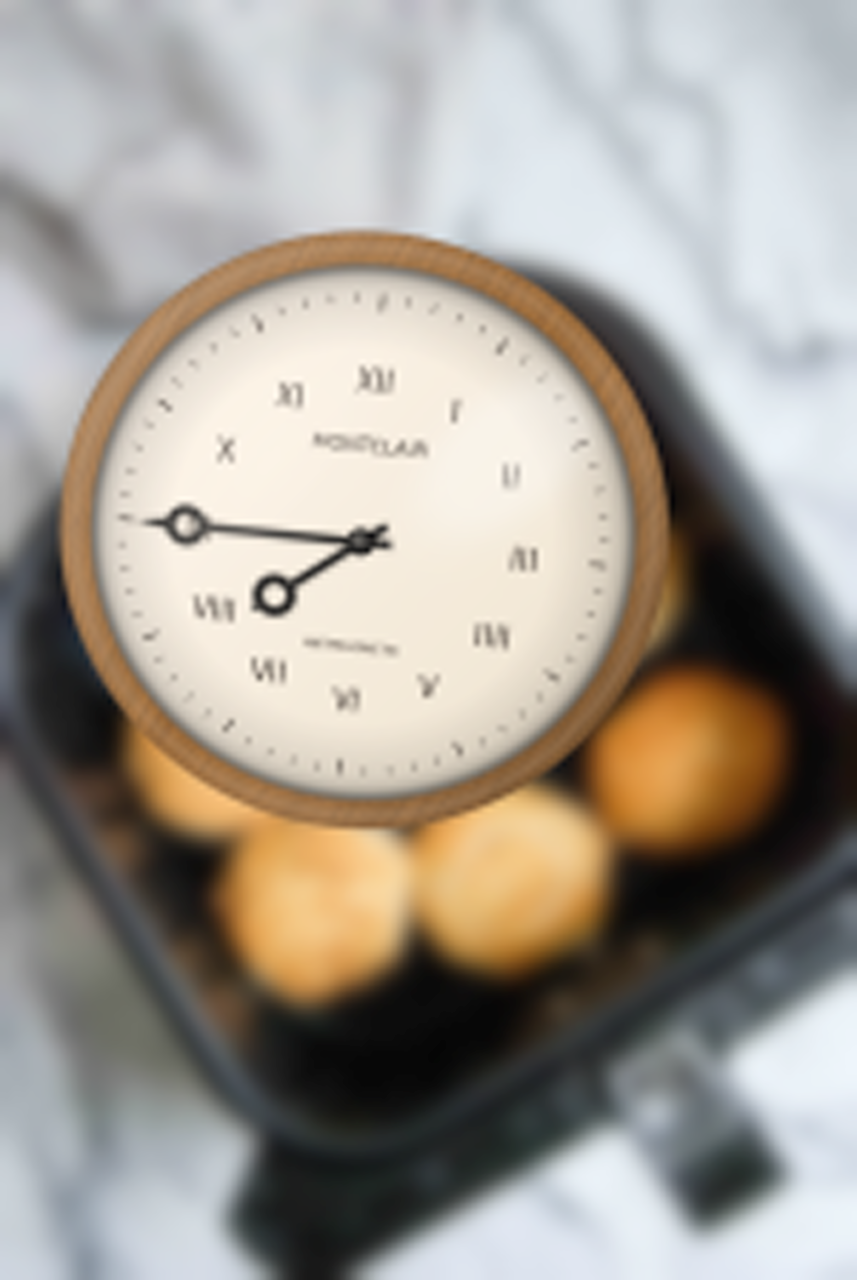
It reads **7:45**
